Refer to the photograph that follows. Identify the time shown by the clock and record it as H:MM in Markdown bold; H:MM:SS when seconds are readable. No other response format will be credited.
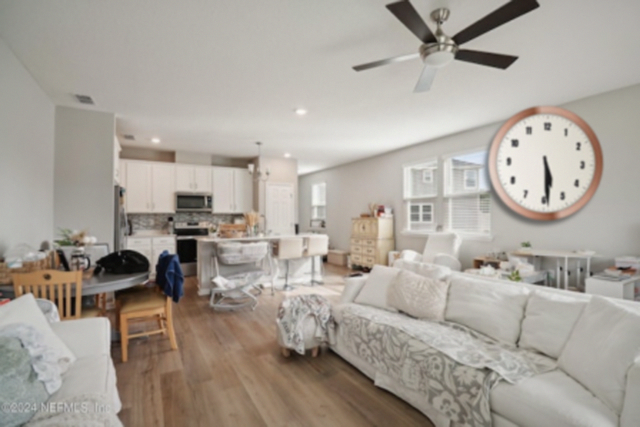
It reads **5:29**
